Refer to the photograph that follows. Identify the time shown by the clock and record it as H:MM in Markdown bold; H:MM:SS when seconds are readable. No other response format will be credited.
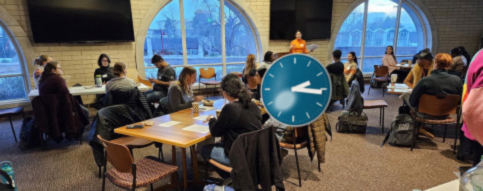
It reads **2:16**
